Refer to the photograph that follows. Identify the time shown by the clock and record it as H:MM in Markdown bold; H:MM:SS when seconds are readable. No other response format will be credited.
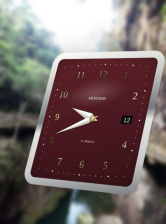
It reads **9:41**
